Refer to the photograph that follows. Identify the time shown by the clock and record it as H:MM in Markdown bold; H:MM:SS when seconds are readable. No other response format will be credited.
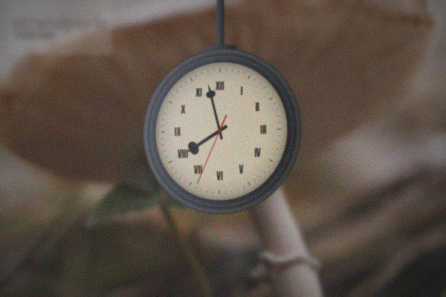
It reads **7:57:34**
